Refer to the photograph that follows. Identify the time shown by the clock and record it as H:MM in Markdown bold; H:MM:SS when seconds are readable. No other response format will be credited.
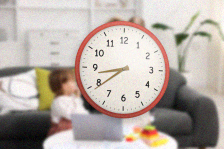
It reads **8:39**
